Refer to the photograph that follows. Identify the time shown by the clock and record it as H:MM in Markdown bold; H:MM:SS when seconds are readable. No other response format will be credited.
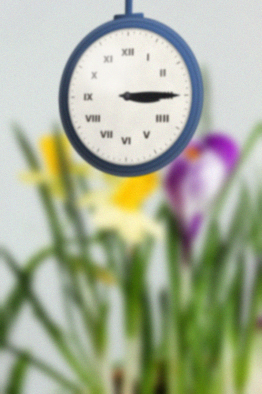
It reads **3:15**
